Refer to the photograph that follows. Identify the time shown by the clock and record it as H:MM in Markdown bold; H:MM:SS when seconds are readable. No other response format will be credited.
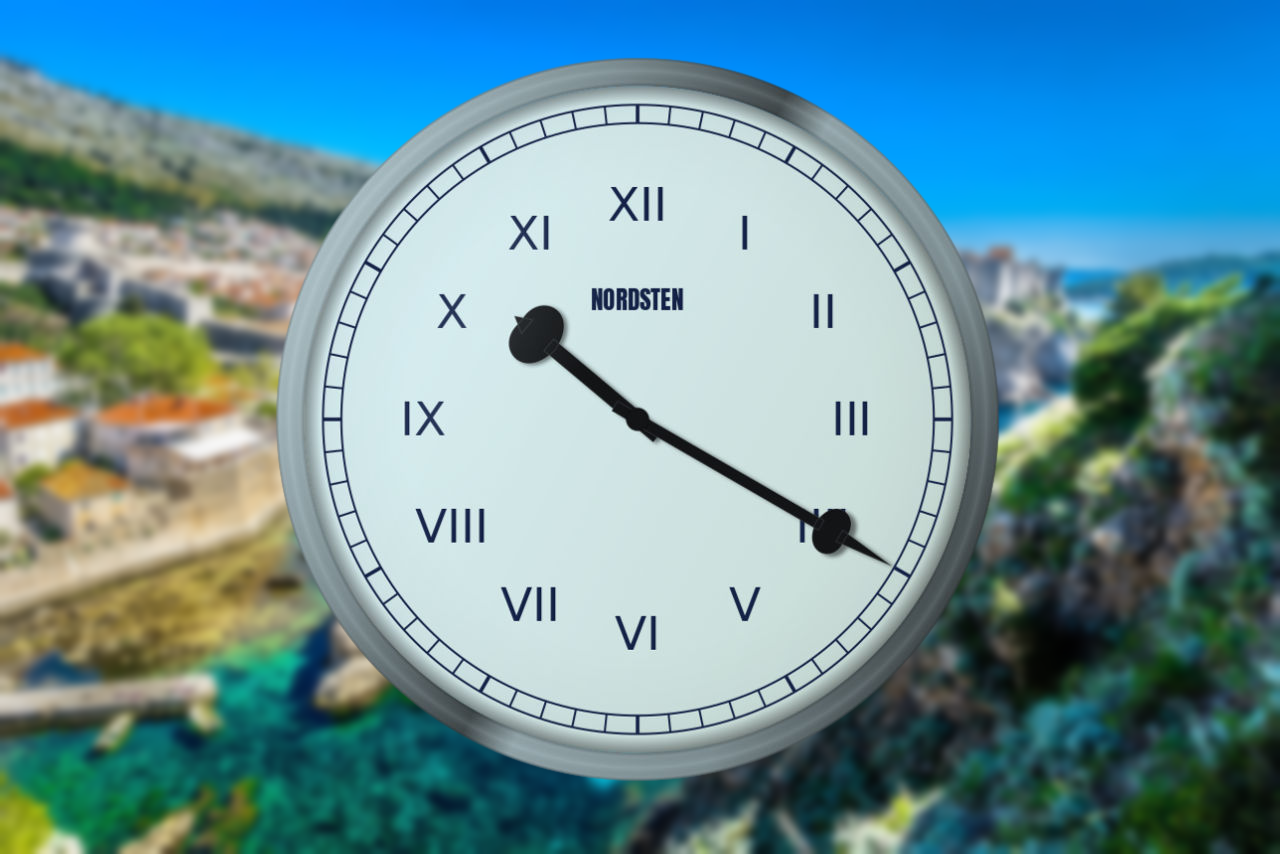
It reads **10:20**
